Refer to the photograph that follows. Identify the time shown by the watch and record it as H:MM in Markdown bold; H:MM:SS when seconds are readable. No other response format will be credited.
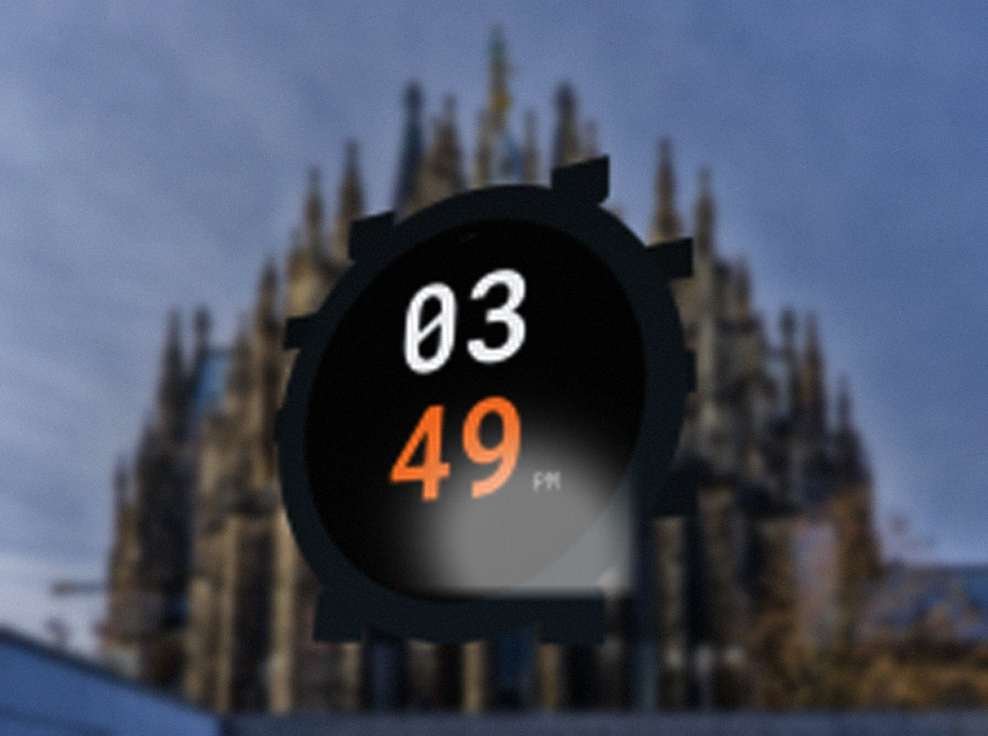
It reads **3:49**
